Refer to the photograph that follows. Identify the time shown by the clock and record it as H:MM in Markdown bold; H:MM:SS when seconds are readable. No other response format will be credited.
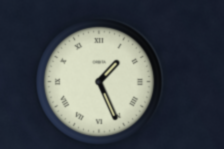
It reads **1:26**
